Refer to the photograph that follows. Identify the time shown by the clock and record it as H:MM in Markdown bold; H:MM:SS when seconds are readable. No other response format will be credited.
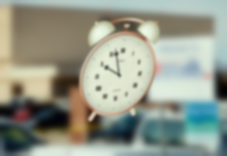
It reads **9:57**
